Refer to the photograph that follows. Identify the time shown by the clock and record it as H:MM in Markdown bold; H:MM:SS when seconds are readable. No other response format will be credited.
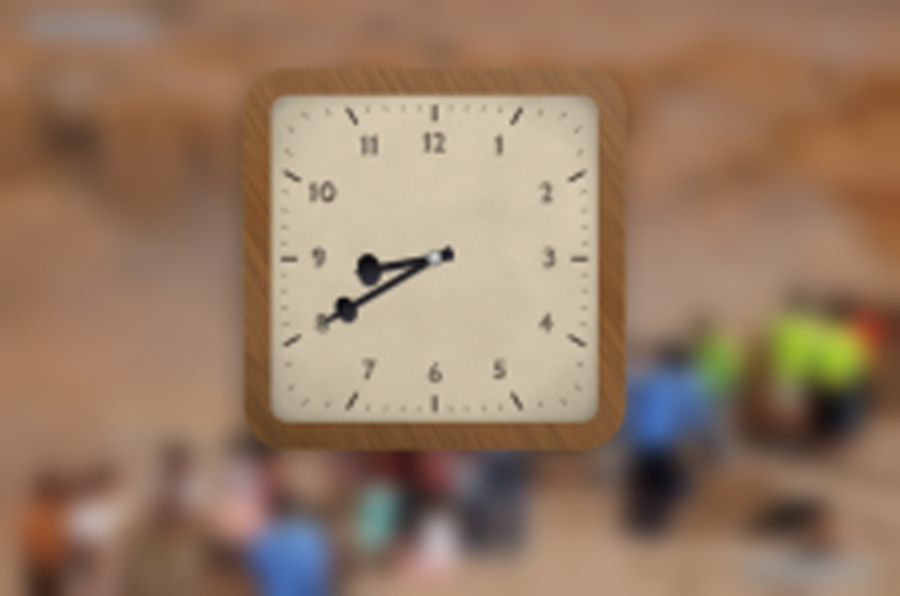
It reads **8:40**
